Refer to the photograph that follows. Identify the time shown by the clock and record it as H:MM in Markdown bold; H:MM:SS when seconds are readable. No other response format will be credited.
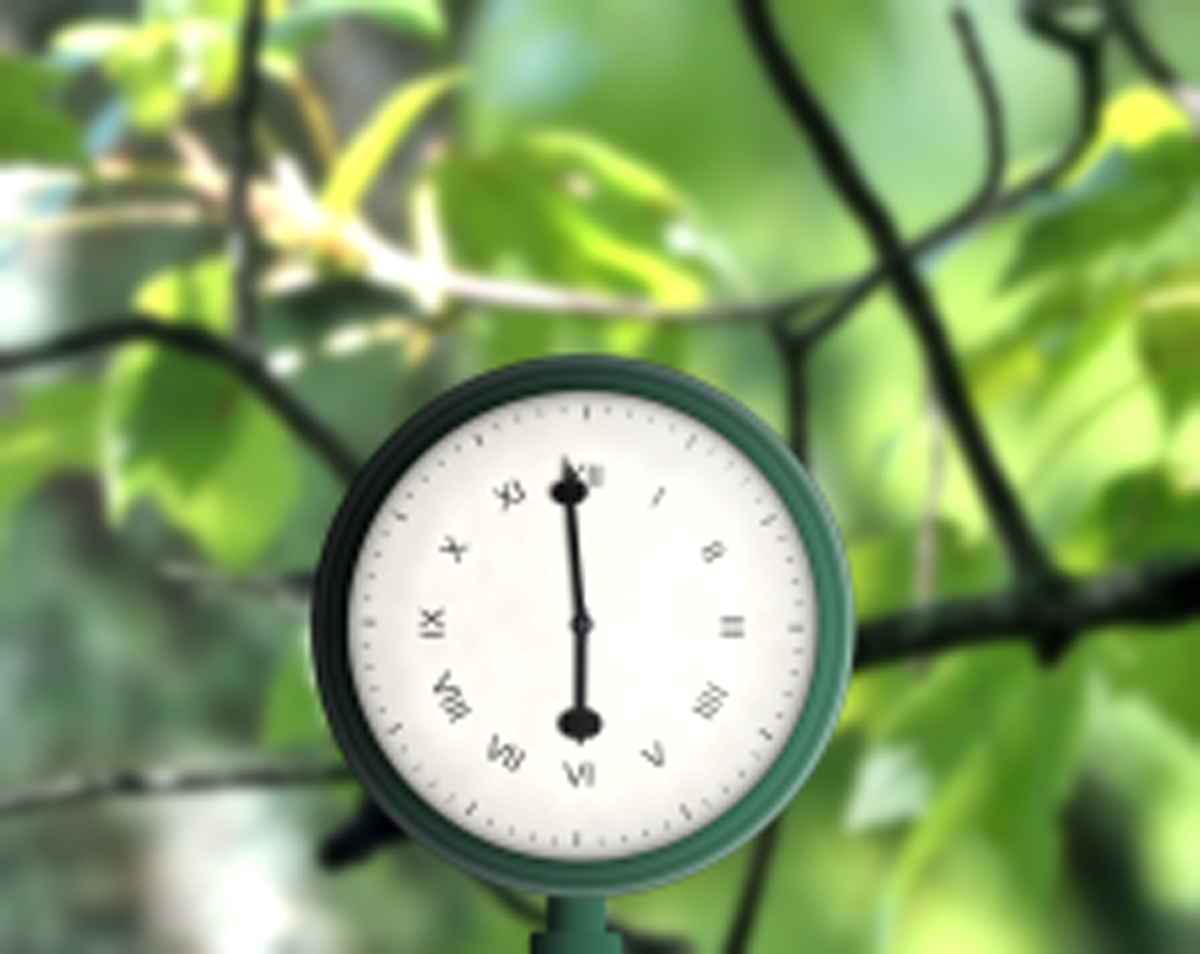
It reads **5:59**
